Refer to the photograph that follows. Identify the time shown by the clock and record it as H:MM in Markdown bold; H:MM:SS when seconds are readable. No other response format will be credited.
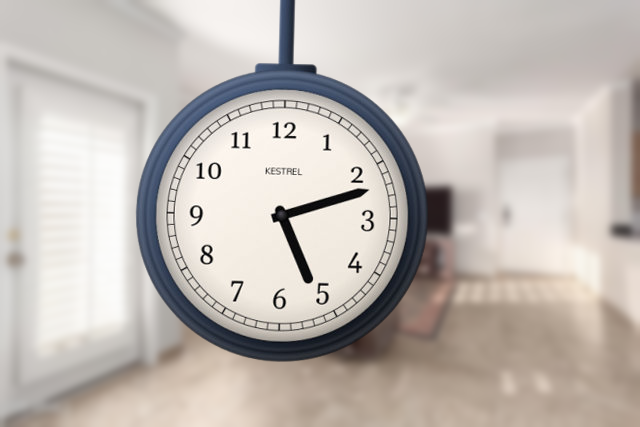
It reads **5:12**
